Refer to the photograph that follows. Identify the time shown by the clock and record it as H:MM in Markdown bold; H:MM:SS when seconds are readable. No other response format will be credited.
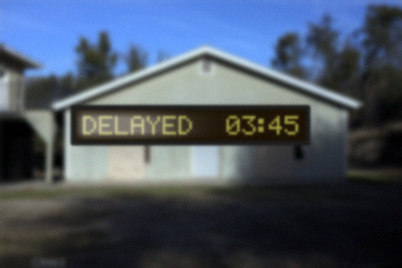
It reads **3:45**
